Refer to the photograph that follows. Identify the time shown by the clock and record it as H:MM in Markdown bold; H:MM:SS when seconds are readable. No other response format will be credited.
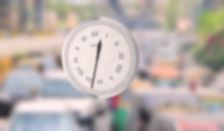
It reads **12:33**
